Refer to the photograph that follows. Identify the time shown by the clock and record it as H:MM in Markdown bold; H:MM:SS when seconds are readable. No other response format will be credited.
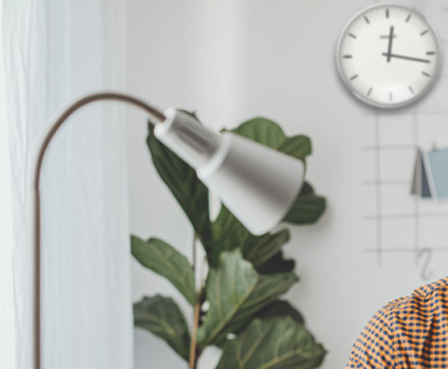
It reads **12:17**
